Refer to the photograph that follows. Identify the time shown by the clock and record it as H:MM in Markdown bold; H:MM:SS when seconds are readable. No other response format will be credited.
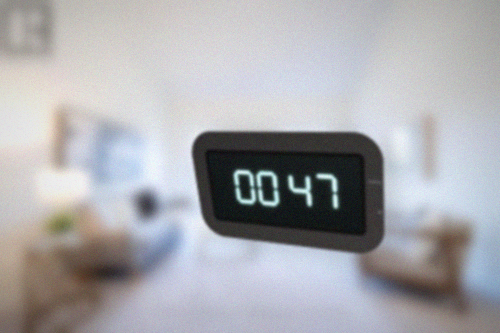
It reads **0:47**
